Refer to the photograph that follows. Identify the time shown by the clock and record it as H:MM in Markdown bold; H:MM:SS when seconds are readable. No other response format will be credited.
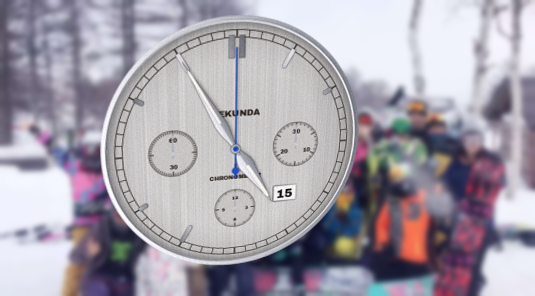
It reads **4:55**
